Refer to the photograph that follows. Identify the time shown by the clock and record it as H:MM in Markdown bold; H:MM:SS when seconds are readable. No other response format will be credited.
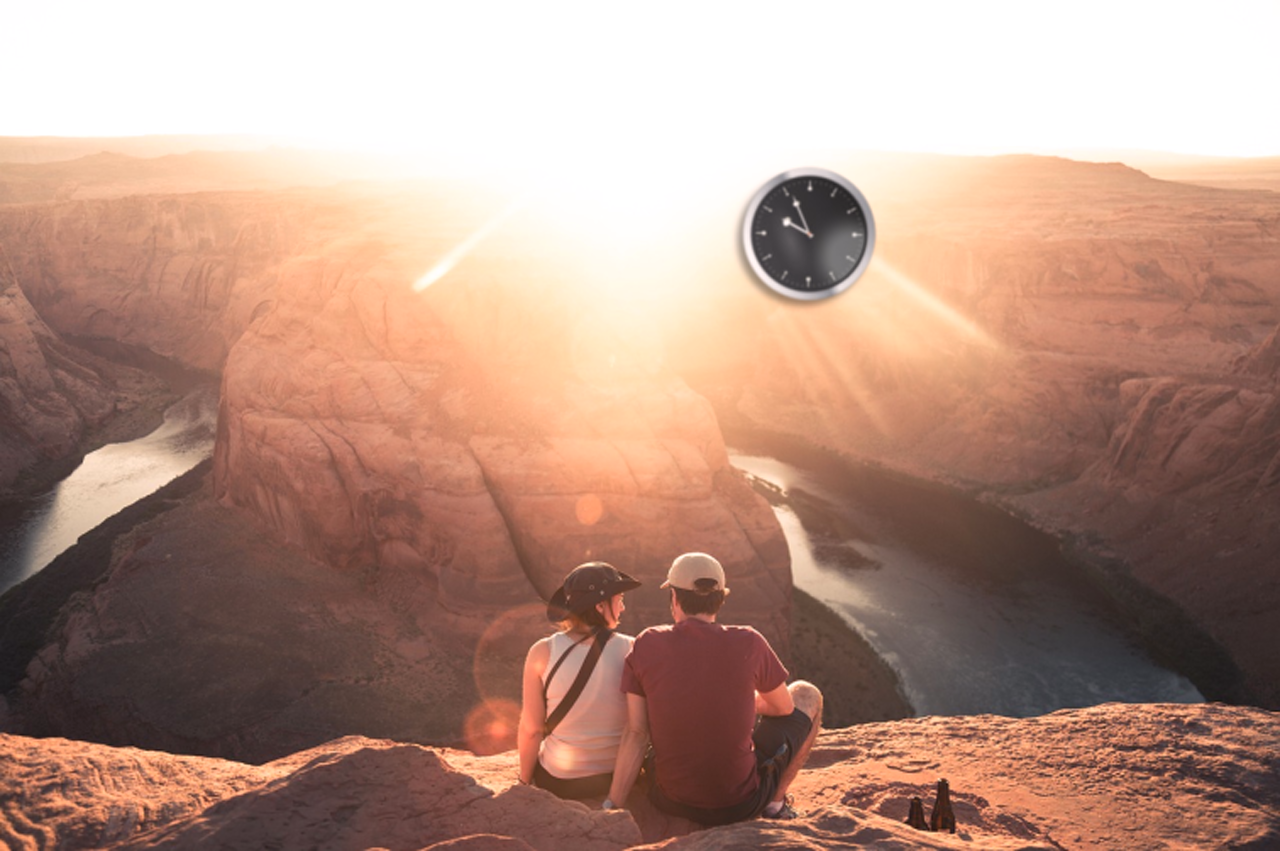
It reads **9:56**
